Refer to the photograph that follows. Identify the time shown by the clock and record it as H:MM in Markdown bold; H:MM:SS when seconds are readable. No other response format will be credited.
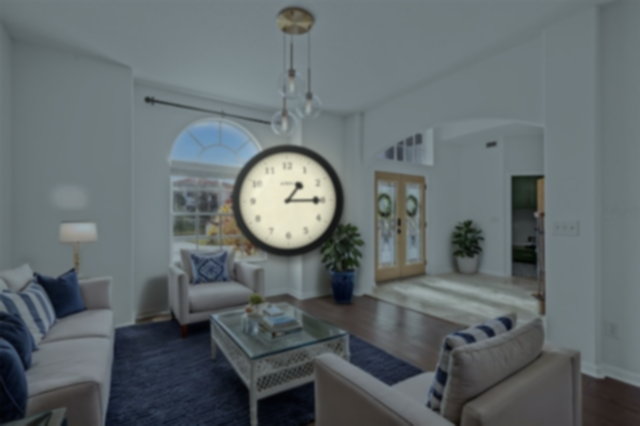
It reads **1:15**
